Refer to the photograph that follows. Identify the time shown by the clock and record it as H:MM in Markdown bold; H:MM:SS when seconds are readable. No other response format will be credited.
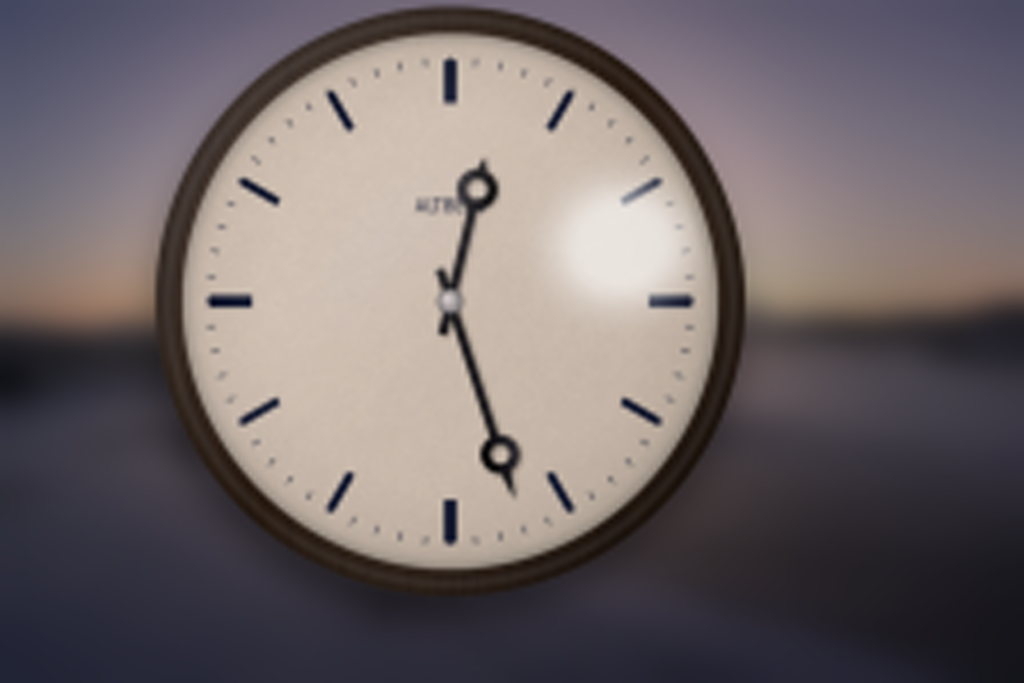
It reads **12:27**
